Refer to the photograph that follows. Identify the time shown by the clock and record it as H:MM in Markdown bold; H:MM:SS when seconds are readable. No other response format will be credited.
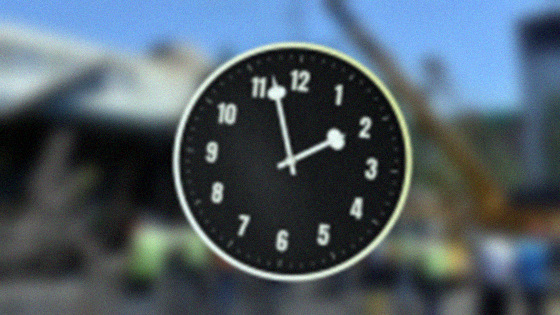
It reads **1:57**
